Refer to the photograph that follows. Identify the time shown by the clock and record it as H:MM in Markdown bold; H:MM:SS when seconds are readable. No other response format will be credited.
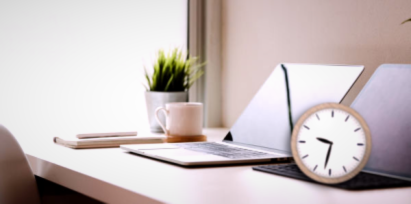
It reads **9:32**
